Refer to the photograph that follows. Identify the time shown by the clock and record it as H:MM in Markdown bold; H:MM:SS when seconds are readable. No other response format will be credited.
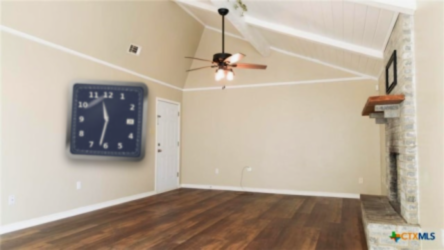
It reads **11:32**
